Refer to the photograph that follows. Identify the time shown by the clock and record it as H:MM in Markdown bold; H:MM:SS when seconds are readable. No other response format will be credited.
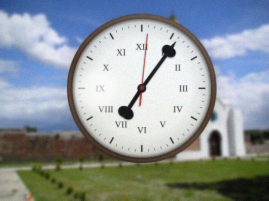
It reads **7:06:01**
